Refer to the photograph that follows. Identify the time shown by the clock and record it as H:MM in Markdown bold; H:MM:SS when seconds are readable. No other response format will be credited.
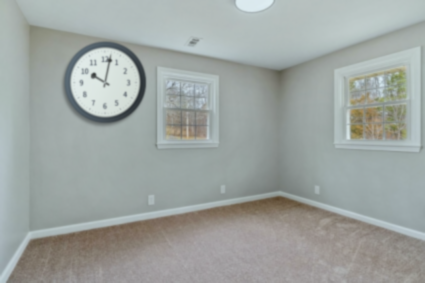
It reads **10:02**
